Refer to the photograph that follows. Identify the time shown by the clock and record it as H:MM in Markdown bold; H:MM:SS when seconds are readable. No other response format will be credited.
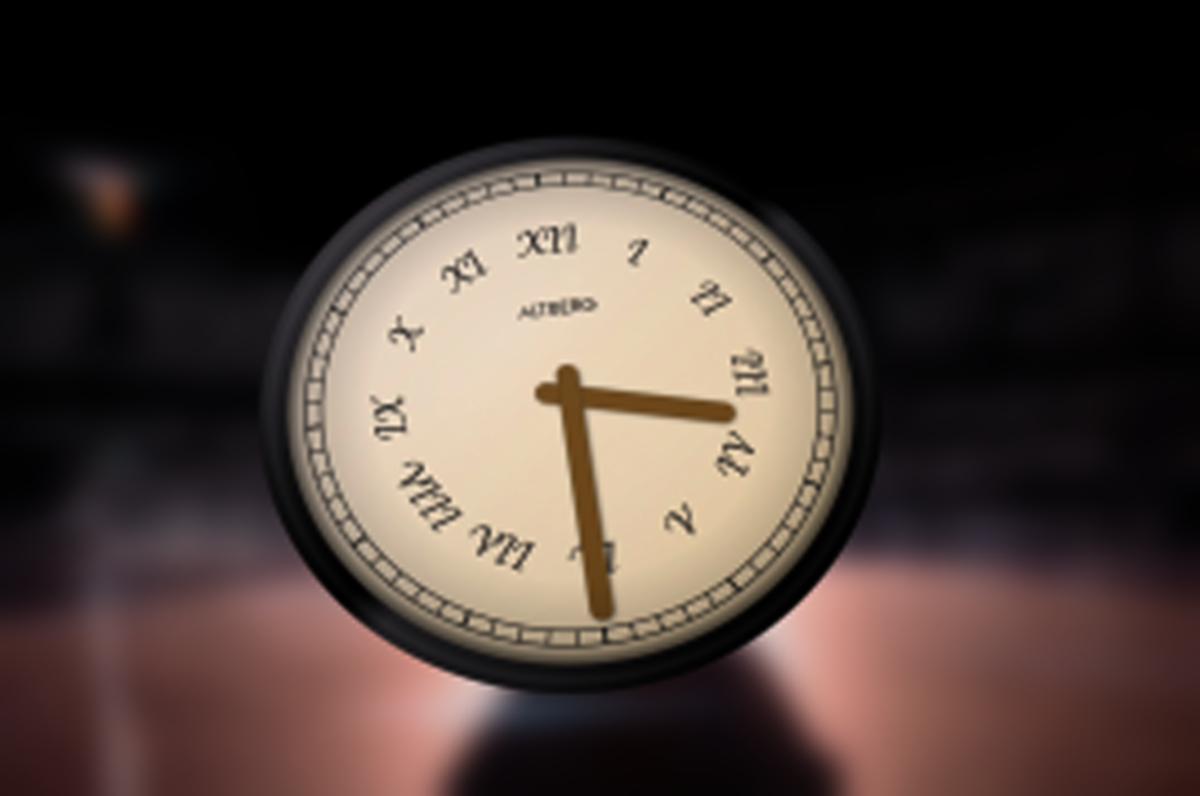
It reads **3:30**
